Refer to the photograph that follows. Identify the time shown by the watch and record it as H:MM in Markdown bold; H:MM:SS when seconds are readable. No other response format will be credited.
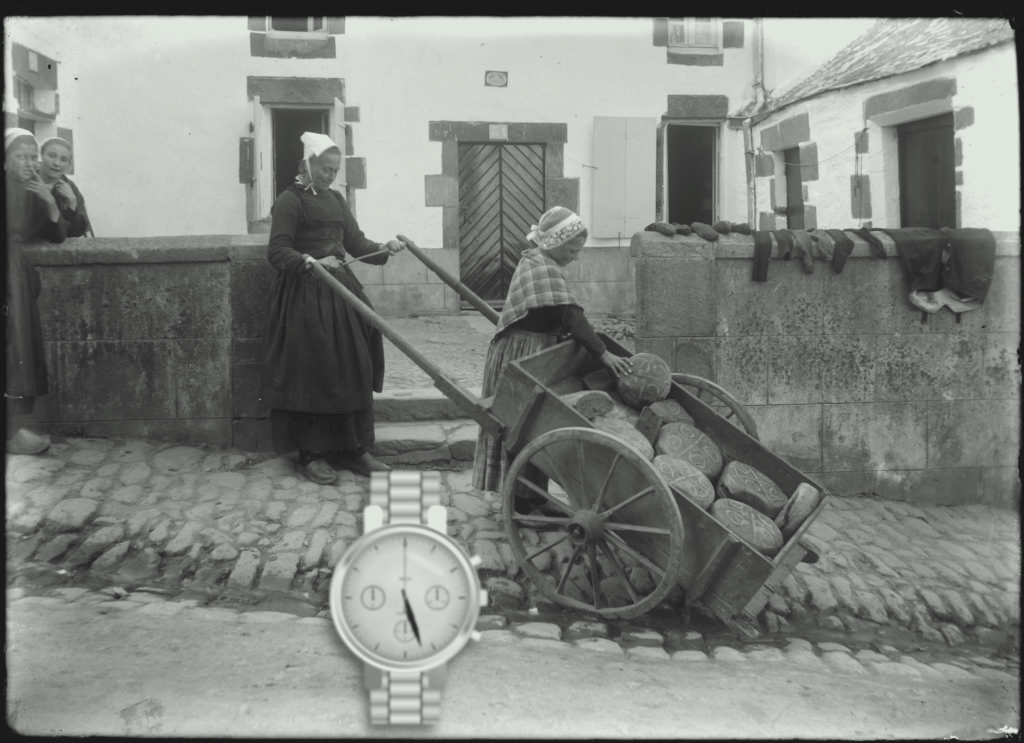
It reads **5:27**
